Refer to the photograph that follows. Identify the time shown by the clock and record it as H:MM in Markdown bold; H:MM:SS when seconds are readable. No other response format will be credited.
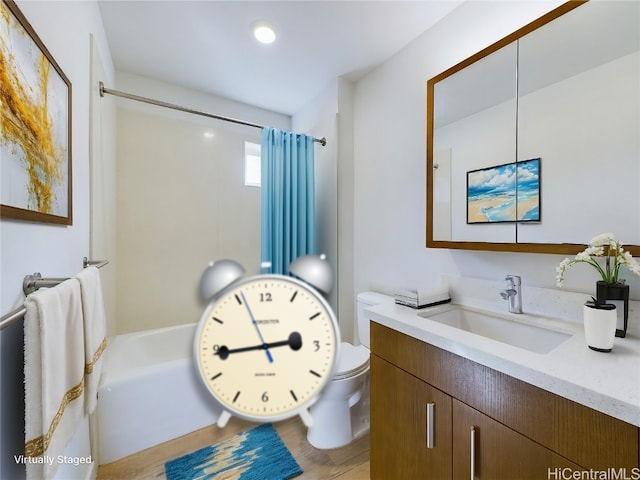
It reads **2:43:56**
